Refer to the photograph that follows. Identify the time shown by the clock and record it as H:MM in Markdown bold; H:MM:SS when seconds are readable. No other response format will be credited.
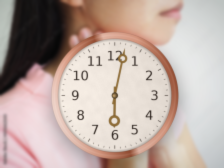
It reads **6:02**
